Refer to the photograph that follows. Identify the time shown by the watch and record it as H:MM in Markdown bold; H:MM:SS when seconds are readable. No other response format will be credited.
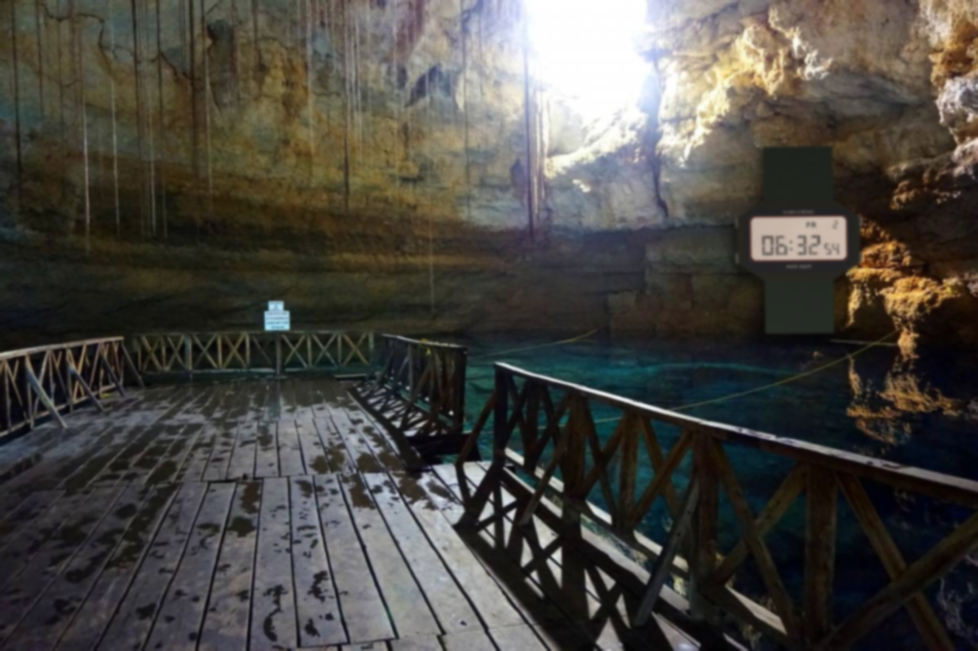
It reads **6:32**
